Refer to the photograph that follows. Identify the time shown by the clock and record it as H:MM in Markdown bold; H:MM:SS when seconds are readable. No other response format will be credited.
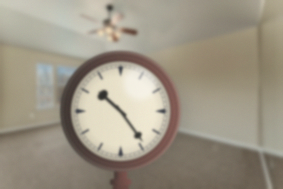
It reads **10:24**
